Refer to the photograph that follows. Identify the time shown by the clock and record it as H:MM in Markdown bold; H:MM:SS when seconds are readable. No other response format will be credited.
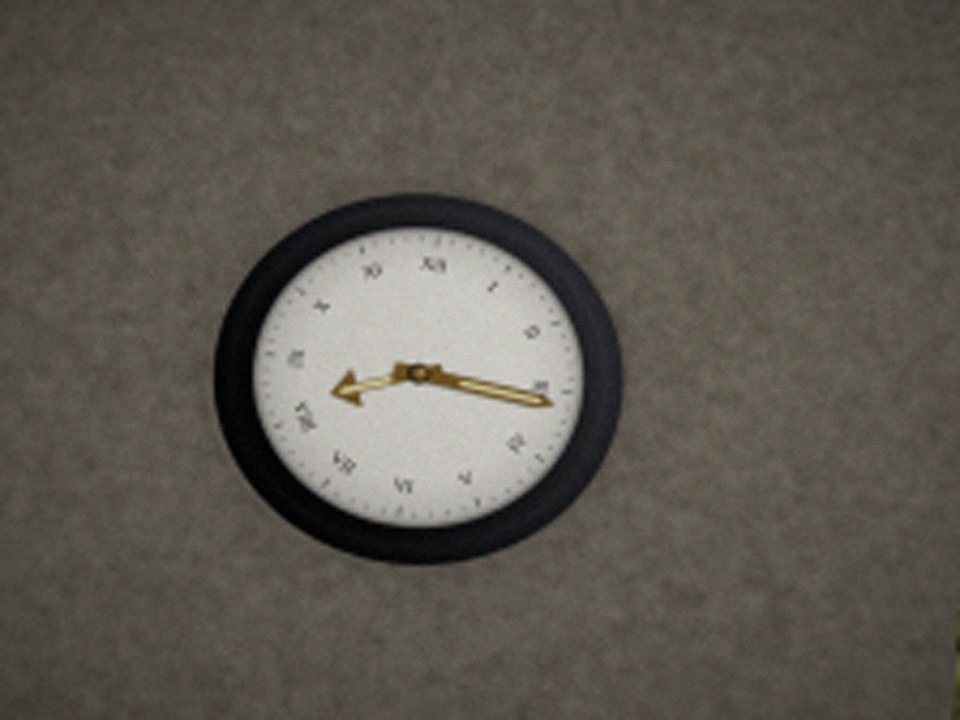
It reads **8:16**
